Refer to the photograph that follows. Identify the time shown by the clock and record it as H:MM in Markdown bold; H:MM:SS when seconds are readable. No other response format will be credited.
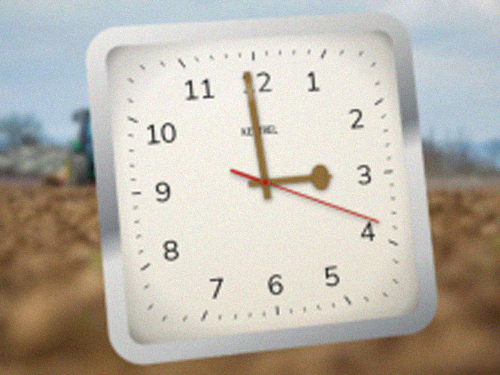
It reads **2:59:19**
